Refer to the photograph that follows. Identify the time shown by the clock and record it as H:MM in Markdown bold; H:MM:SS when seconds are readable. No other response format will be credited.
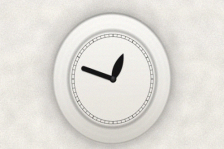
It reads **12:48**
